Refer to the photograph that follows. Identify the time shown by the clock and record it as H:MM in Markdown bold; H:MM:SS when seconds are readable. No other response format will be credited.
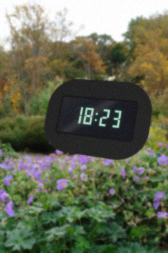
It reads **18:23**
